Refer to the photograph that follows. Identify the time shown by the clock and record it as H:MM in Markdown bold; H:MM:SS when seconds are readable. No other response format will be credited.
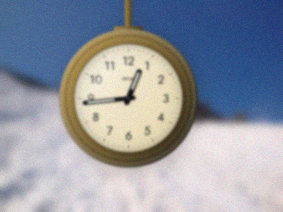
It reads **12:44**
